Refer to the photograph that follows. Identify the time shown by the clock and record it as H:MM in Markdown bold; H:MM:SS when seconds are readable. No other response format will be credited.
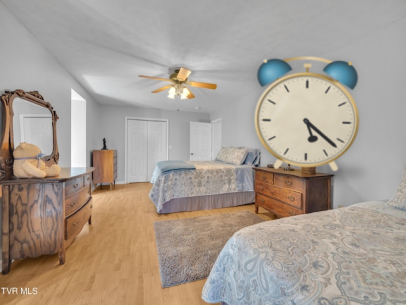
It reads **5:22**
